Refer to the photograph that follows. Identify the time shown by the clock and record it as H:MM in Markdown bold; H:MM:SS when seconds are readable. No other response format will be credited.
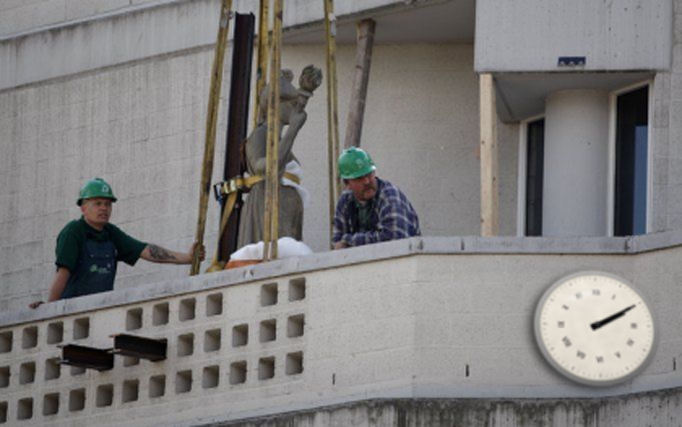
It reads **2:10**
